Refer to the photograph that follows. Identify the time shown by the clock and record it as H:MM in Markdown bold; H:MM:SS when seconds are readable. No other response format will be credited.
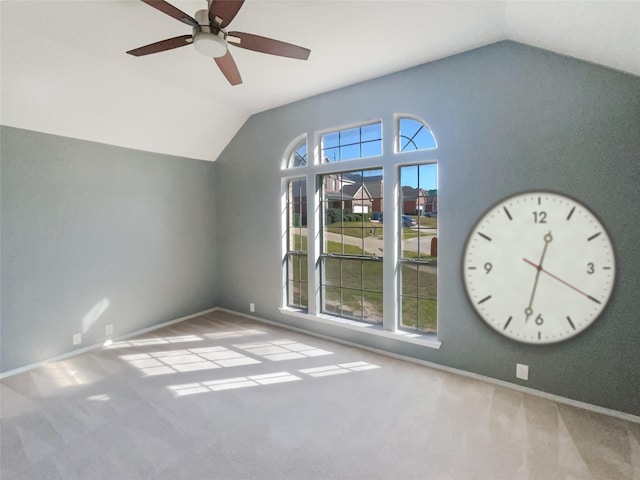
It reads **12:32:20**
